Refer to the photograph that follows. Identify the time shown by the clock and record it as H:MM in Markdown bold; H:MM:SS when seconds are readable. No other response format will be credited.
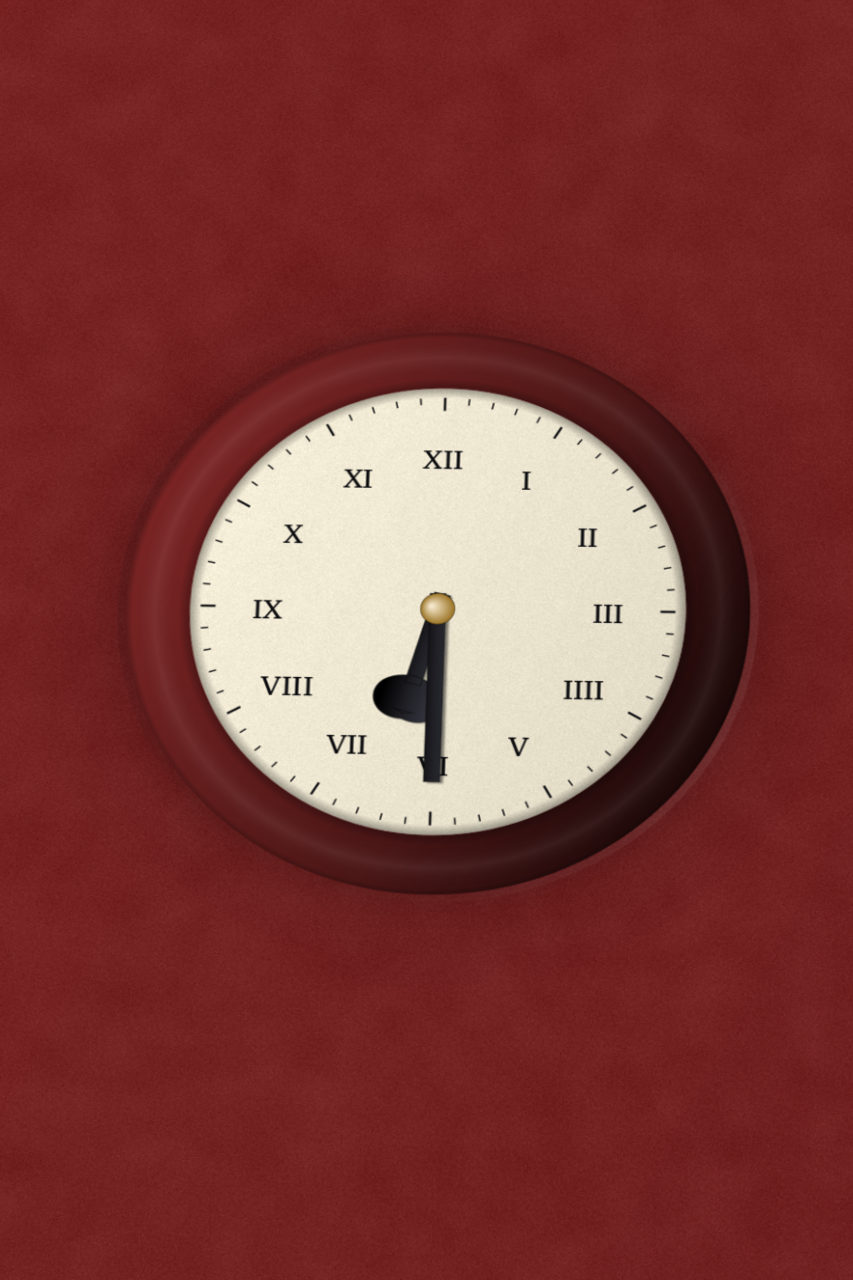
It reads **6:30**
